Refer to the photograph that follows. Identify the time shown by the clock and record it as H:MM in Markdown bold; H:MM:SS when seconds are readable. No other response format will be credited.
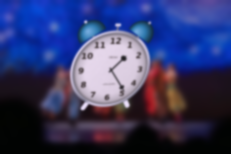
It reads **1:24**
